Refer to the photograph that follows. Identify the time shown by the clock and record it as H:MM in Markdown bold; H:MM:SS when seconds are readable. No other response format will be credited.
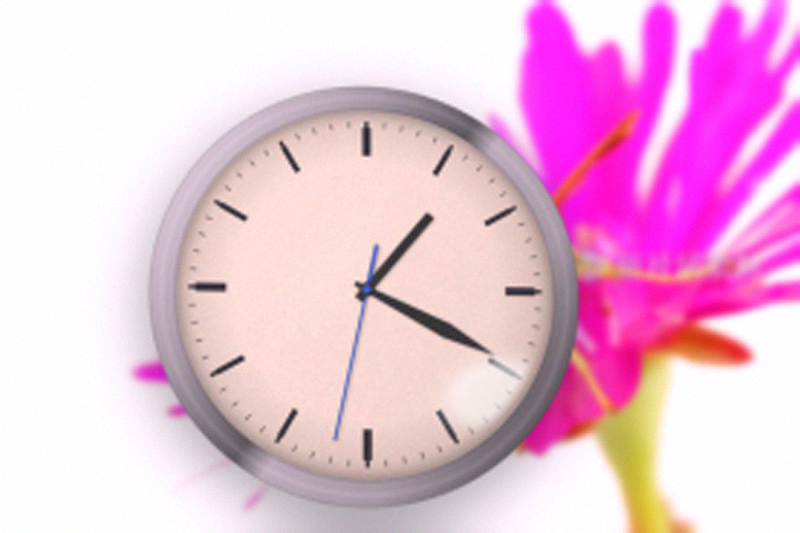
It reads **1:19:32**
